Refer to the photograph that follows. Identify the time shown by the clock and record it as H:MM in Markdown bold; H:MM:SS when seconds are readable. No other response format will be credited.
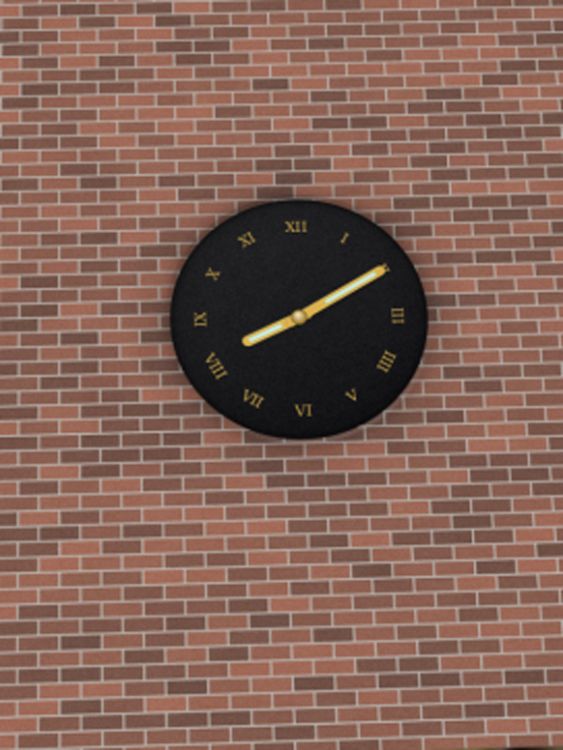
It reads **8:10**
